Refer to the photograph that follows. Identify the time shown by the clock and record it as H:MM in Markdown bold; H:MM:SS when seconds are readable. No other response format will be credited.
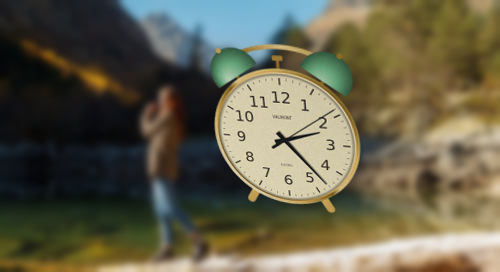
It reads **2:23:09**
